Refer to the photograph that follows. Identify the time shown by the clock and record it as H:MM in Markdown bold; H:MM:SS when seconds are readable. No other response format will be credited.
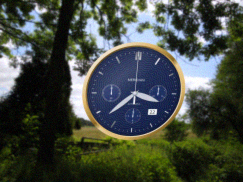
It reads **3:38**
